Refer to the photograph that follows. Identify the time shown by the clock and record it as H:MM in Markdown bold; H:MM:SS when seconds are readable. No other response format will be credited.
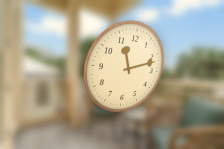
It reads **11:12**
